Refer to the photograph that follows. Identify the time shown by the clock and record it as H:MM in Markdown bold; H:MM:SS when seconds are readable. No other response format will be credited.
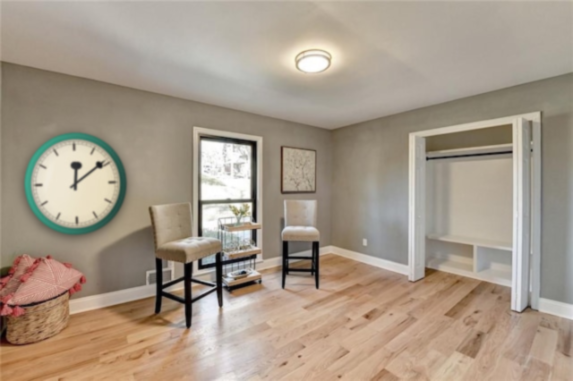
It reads **12:09**
